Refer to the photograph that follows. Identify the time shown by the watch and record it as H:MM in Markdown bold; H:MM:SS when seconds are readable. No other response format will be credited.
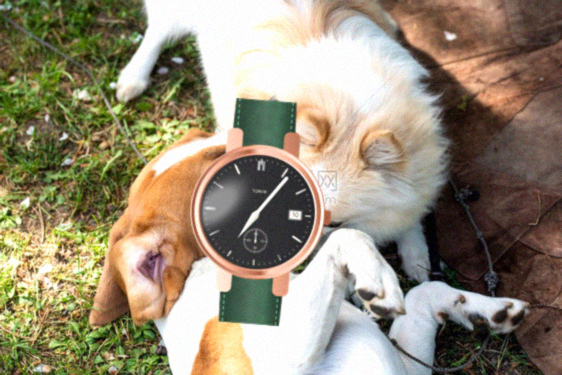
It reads **7:06**
